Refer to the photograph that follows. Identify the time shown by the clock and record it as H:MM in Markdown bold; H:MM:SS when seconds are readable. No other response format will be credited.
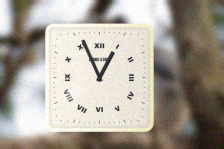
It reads **12:56**
